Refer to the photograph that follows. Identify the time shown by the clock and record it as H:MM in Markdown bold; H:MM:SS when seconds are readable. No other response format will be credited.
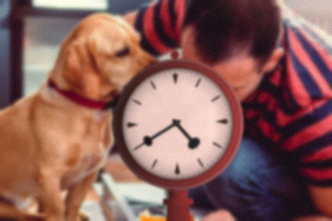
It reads **4:40**
